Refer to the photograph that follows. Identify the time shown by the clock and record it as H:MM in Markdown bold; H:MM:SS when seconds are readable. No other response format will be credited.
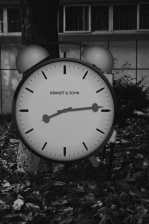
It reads **8:14**
